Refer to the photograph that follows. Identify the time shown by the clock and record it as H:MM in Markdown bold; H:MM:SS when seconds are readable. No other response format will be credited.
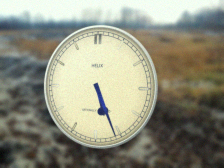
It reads **5:26**
